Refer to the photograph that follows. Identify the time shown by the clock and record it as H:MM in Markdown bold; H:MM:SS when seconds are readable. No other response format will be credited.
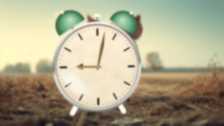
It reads **9:02**
